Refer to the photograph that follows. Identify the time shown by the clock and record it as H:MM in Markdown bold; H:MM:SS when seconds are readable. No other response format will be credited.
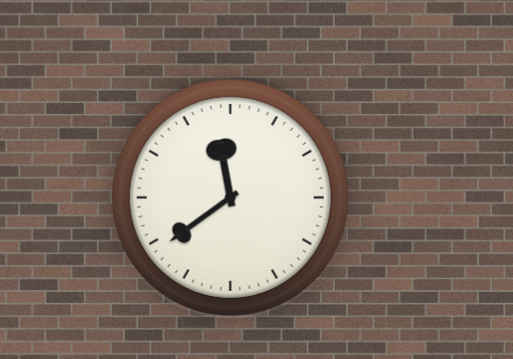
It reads **11:39**
